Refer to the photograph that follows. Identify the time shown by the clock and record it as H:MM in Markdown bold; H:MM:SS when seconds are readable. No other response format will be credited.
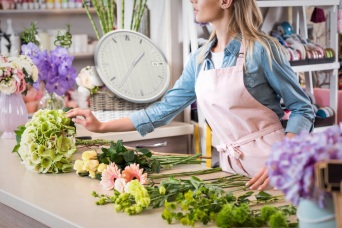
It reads **1:37**
